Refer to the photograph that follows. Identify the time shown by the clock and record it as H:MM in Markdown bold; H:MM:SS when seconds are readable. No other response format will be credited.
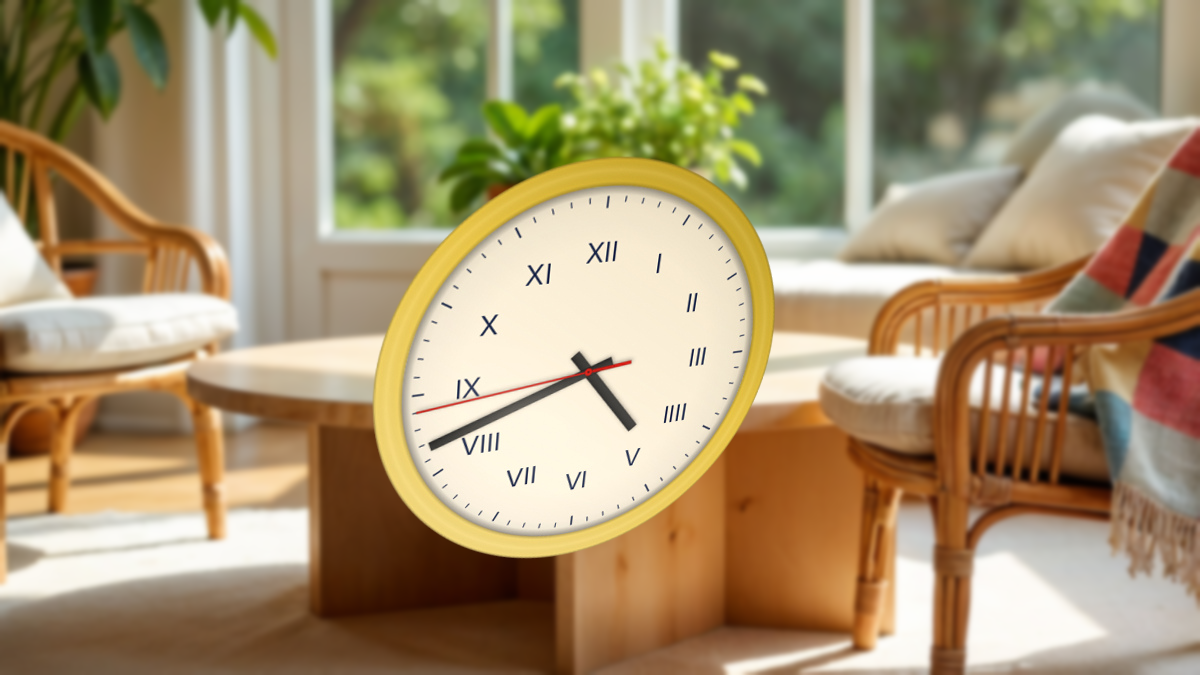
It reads **4:41:44**
